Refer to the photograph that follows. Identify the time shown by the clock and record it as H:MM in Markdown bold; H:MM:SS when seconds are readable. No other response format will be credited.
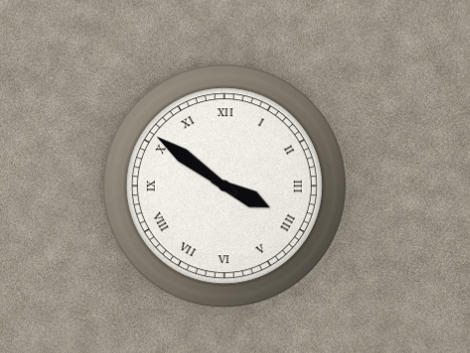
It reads **3:51**
